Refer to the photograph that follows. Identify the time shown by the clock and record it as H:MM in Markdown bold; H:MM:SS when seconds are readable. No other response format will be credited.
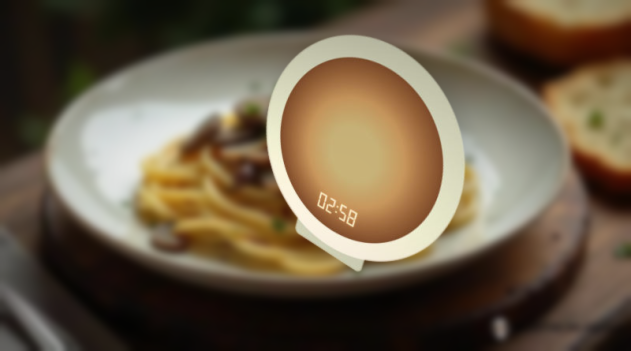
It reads **2:58**
